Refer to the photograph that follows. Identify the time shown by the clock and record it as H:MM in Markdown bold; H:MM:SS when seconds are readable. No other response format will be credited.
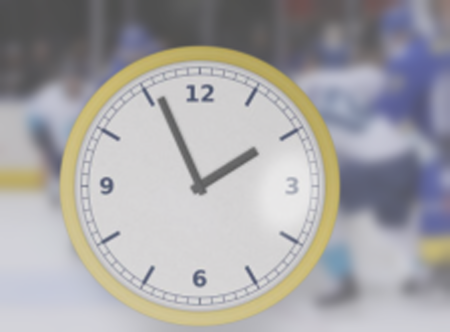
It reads **1:56**
